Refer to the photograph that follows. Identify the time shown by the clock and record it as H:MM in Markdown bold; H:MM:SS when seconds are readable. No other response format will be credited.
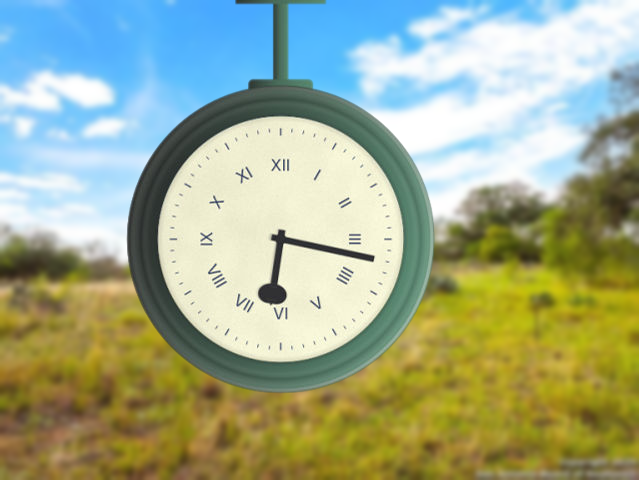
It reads **6:17**
